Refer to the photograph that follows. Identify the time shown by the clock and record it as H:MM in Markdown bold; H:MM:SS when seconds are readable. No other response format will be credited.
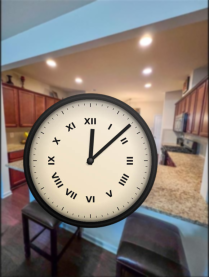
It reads **12:08**
